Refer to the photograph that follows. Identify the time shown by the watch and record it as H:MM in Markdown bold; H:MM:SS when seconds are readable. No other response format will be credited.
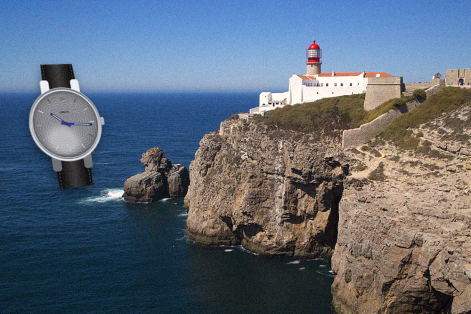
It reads **10:16**
